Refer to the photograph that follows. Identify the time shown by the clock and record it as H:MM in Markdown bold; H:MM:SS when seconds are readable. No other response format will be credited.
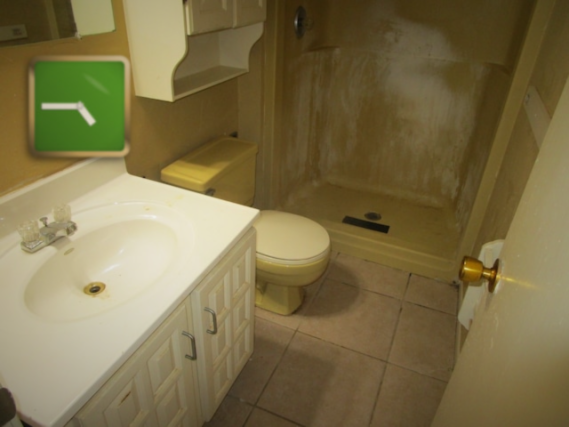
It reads **4:45**
